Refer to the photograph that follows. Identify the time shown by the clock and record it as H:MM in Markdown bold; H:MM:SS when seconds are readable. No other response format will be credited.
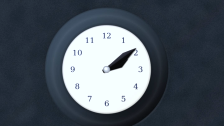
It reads **2:09**
